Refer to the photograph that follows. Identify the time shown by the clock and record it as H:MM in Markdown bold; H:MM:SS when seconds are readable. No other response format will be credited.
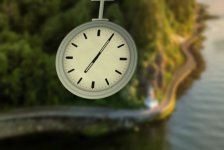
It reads **7:05**
